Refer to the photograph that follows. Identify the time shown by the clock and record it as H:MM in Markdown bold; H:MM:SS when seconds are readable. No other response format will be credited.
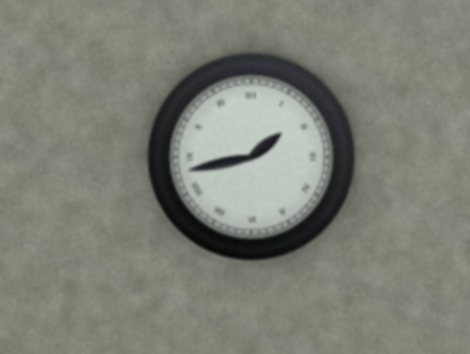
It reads **1:43**
